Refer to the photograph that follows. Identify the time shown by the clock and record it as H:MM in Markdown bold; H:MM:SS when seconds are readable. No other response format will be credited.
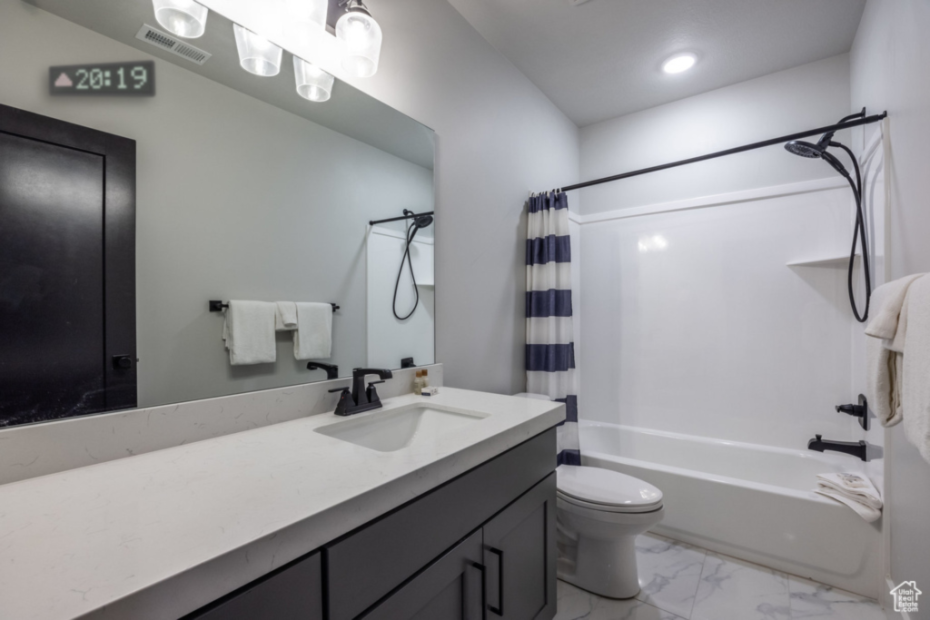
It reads **20:19**
